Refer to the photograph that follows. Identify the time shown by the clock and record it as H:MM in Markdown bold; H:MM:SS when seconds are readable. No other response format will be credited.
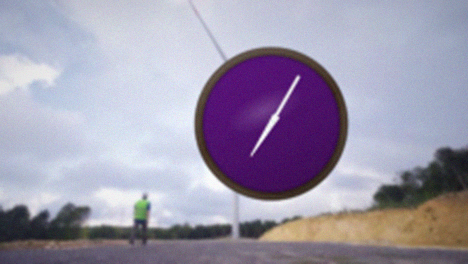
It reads **7:05**
